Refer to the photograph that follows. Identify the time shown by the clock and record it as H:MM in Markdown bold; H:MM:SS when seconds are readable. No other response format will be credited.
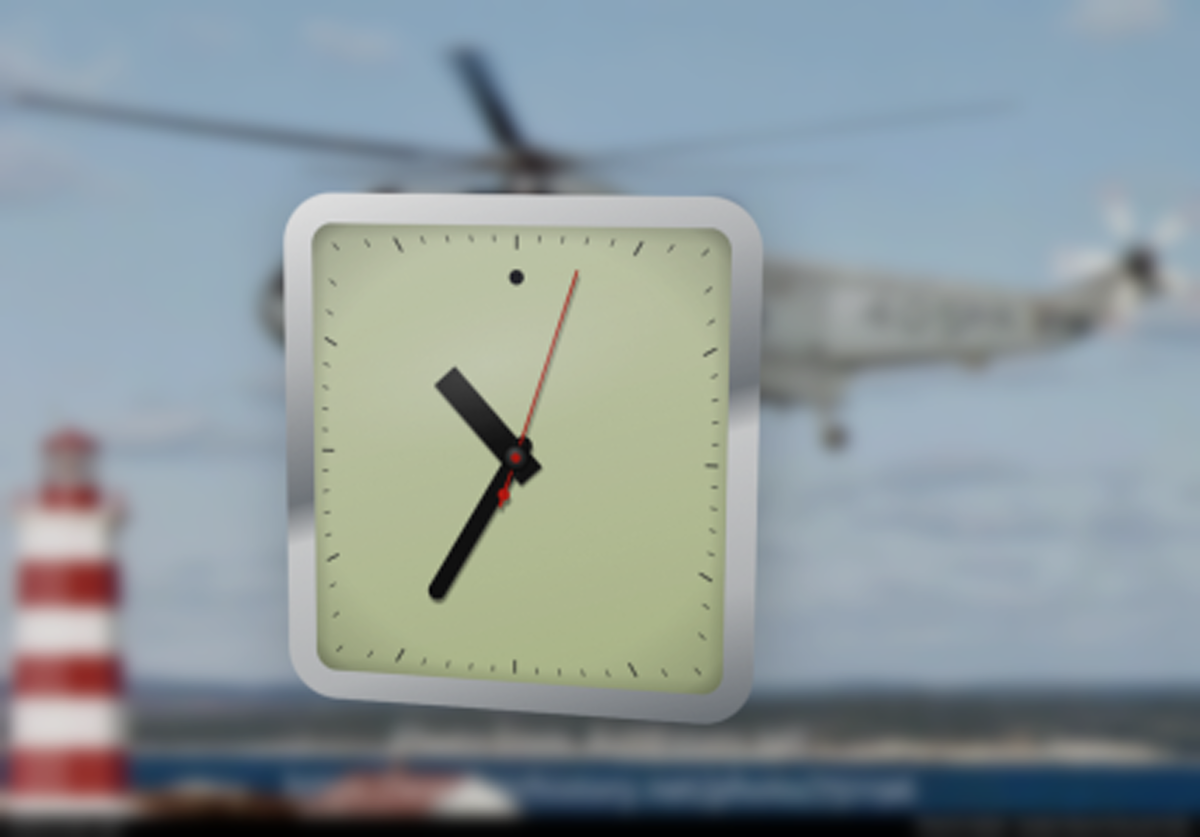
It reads **10:35:03**
